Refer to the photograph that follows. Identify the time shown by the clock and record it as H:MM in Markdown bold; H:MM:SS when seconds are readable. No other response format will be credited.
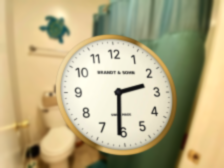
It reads **2:31**
